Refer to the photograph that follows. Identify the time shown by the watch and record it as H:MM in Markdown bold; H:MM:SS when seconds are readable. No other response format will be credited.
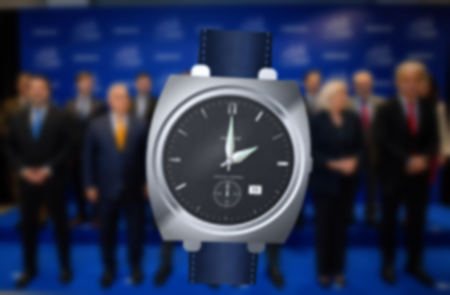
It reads **2:00**
